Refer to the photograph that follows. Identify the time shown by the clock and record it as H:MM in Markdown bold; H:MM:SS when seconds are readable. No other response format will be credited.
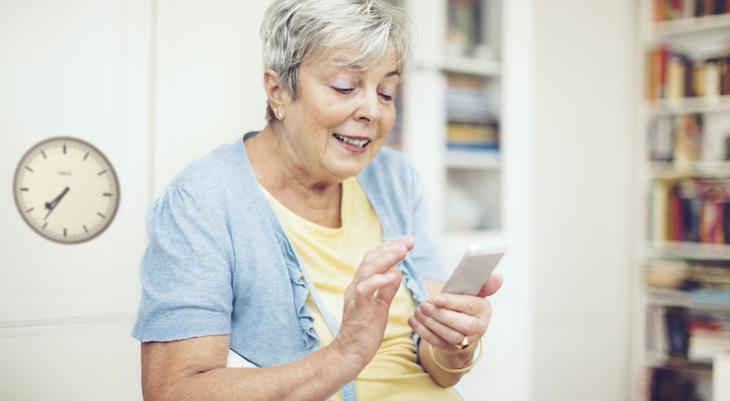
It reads **7:36**
